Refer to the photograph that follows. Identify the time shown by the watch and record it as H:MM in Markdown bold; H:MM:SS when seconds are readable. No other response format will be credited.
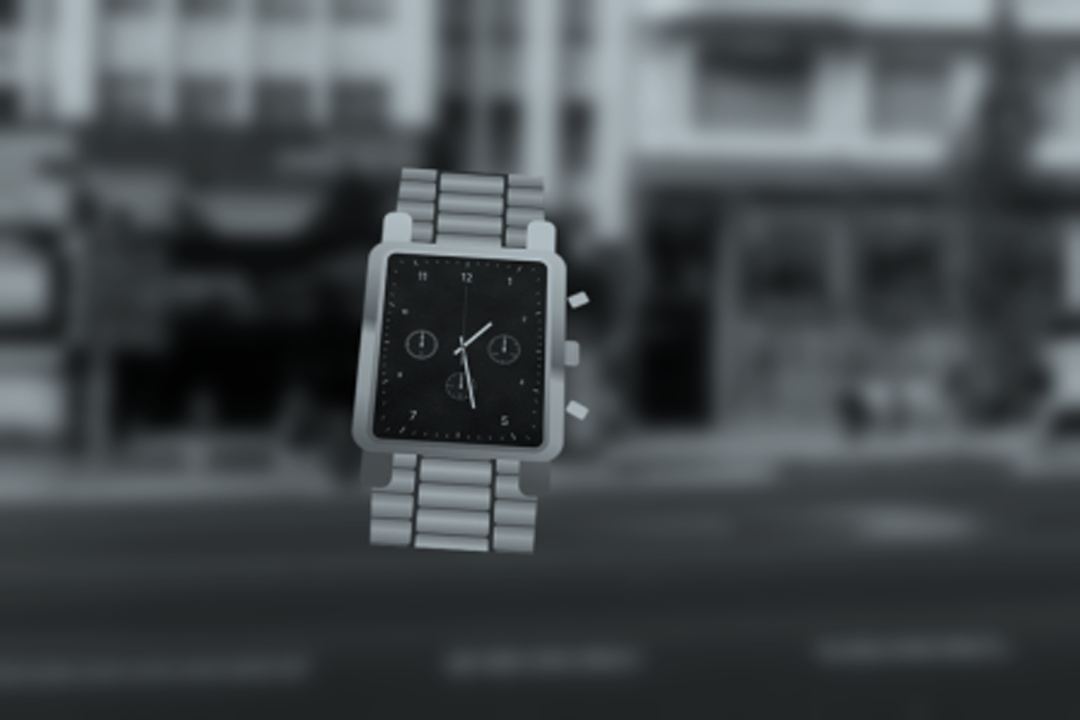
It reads **1:28**
